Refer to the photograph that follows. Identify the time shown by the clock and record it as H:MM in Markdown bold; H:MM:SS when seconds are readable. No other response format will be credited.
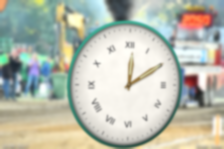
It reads **12:10**
